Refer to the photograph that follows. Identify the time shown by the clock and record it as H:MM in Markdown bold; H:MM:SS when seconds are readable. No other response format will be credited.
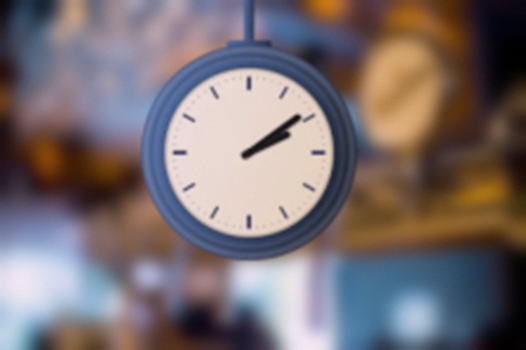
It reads **2:09**
